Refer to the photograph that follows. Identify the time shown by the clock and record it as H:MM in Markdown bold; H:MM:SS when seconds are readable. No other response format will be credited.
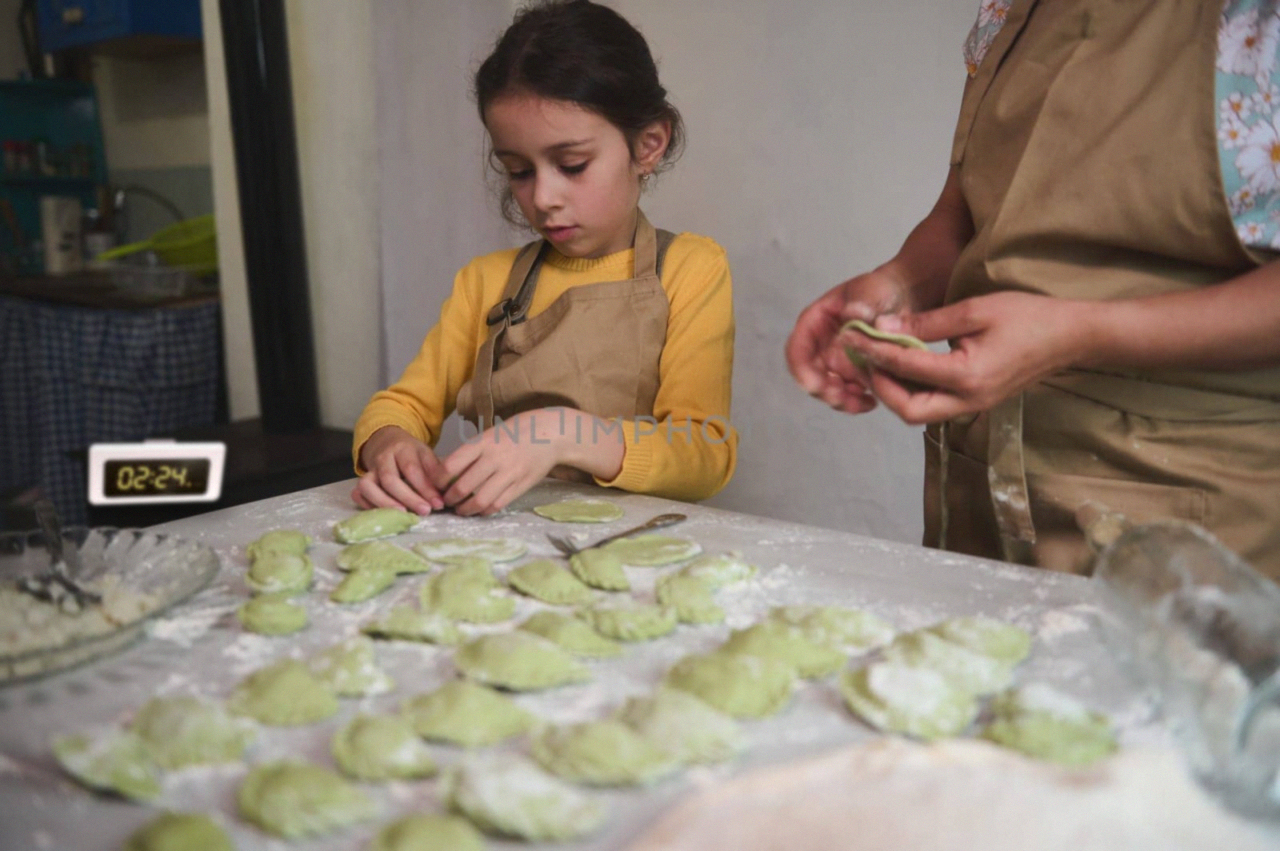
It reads **2:24**
